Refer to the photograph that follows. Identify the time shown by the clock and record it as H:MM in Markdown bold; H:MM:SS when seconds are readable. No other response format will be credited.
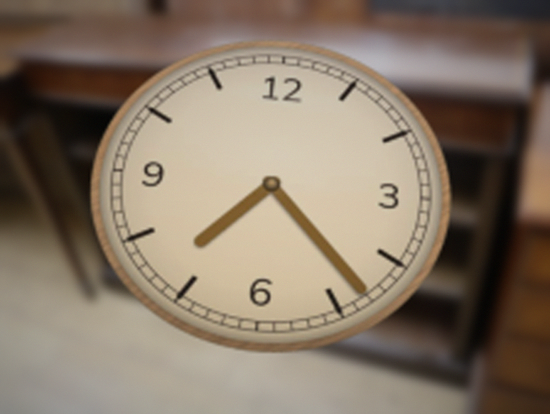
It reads **7:23**
